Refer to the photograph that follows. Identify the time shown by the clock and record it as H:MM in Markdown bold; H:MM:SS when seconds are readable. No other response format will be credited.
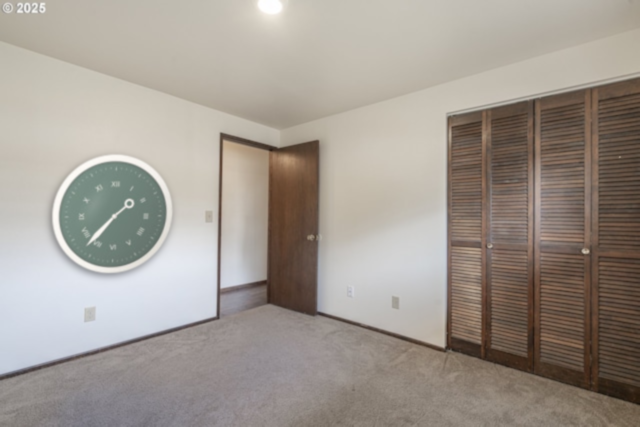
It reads **1:37**
